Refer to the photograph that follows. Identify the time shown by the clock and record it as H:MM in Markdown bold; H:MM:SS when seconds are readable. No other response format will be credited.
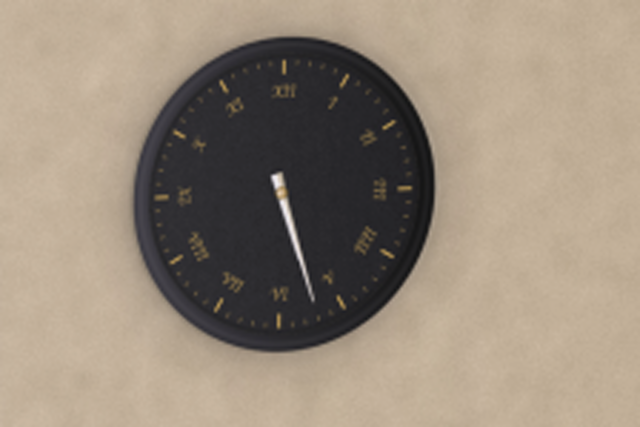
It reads **5:27**
